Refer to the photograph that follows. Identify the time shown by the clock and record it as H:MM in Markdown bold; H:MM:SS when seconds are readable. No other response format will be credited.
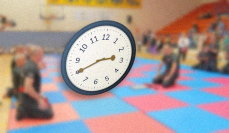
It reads **2:40**
